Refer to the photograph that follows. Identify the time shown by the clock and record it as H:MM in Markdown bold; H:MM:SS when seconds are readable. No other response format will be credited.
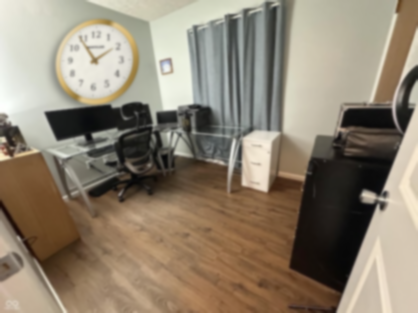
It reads **1:54**
